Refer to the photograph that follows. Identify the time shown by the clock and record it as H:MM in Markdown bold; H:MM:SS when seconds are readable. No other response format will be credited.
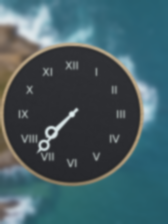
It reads **7:37**
